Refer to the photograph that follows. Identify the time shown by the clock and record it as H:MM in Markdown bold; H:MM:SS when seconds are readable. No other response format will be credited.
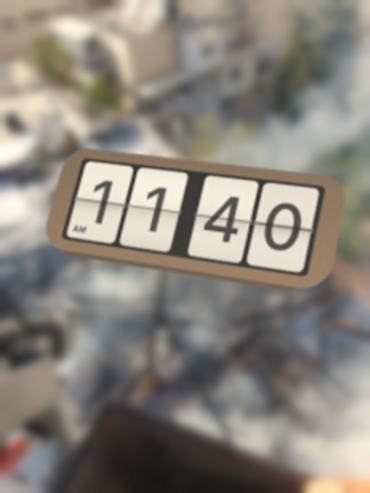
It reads **11:40**
